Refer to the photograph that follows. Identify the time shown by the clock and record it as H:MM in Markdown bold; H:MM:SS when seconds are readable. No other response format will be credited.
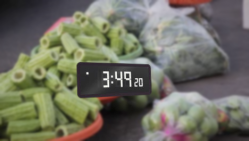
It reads **3:49:20**
